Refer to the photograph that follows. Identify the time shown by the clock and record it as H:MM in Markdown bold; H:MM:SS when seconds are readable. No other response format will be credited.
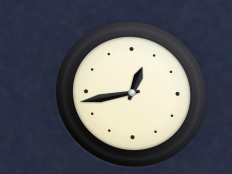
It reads **12:43**
